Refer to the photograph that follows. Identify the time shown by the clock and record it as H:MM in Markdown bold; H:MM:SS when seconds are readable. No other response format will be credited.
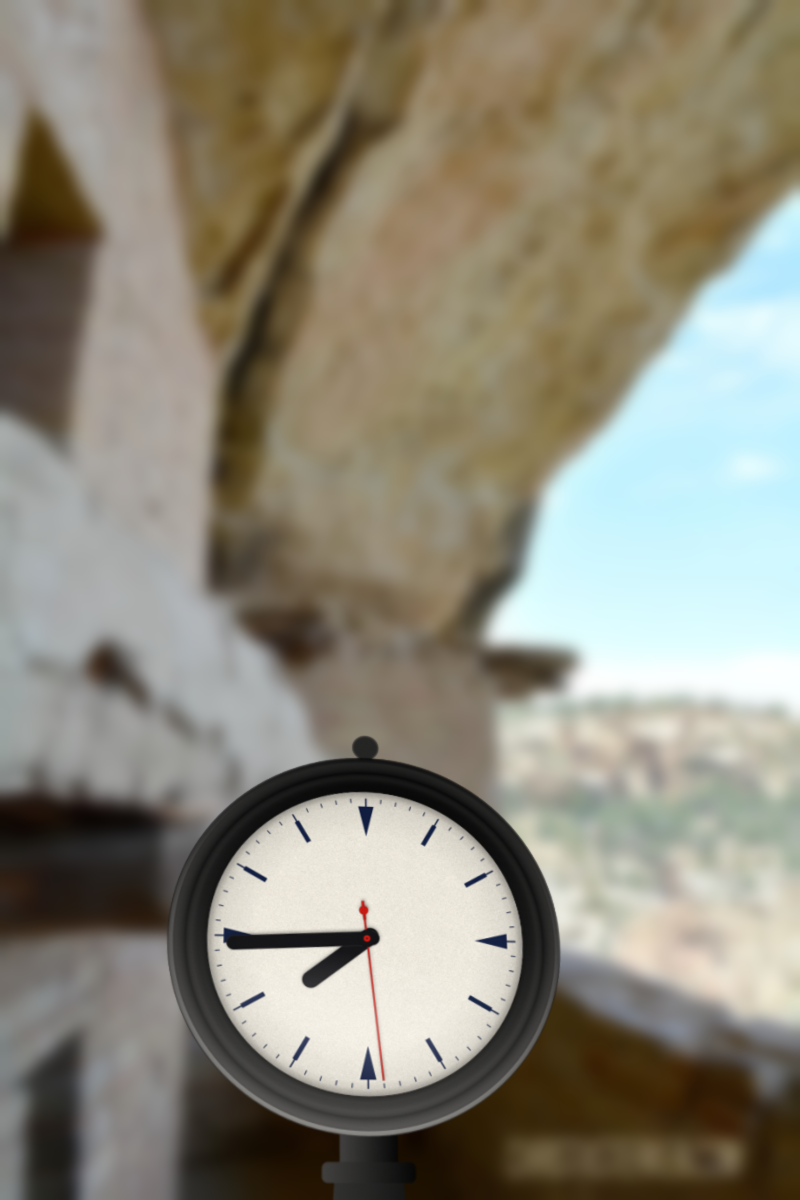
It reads **7:44:29**
